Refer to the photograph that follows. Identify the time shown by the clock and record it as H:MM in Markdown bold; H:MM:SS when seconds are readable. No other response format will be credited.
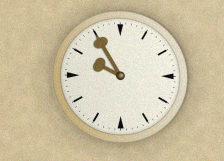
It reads **9:55**
